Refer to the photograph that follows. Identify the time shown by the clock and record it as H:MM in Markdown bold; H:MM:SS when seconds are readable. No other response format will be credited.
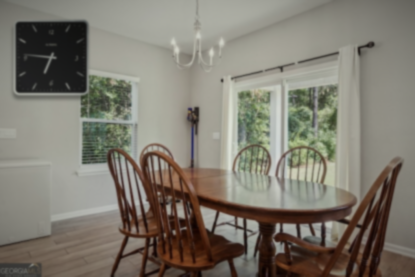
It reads **6:46**
